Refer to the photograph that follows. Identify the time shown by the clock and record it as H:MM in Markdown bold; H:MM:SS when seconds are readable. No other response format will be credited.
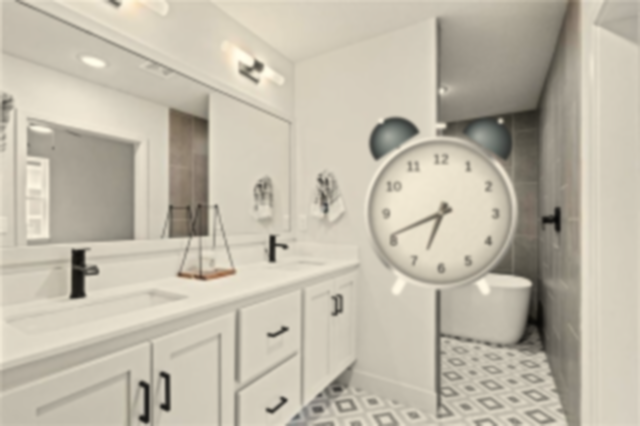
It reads **6:41**
